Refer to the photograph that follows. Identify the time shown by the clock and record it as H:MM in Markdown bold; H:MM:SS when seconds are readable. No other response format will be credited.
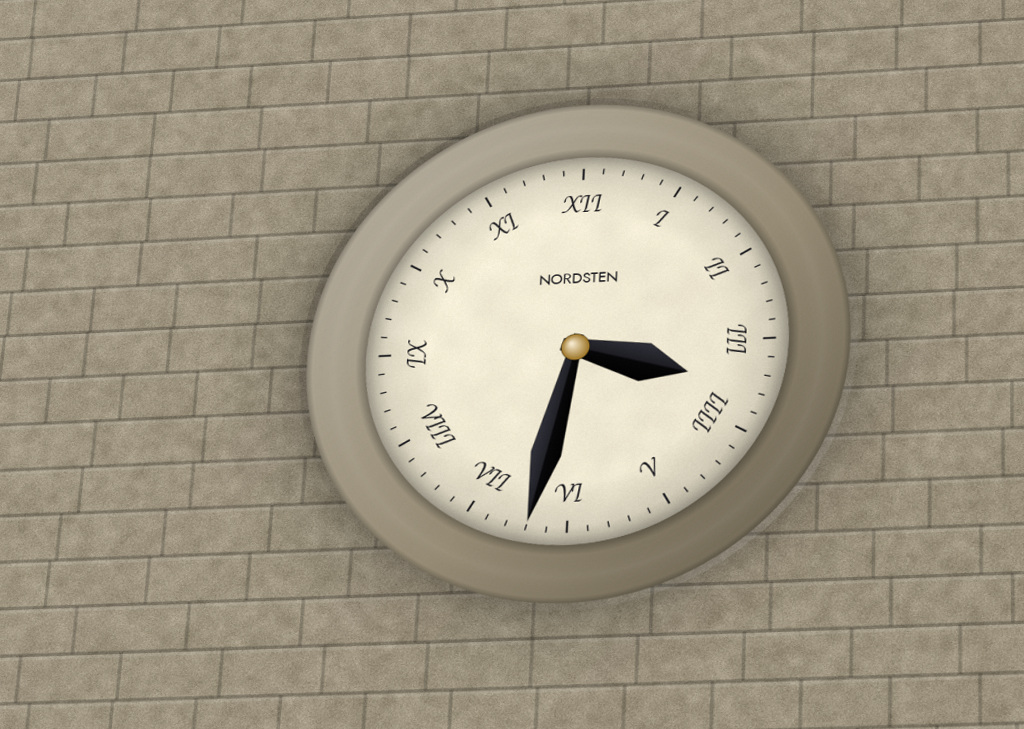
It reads **3:32**
